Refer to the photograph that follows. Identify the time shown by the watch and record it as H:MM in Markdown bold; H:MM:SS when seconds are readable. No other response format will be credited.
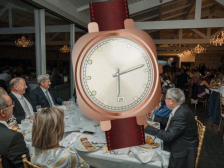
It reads **6:13**
